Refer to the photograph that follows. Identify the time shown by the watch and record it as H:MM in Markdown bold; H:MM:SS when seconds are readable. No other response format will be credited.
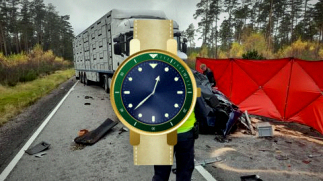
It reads **12:38**
